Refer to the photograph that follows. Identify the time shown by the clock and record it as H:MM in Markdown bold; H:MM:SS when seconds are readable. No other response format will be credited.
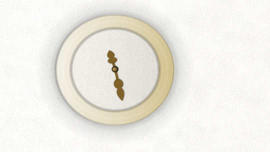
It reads **11:28**
